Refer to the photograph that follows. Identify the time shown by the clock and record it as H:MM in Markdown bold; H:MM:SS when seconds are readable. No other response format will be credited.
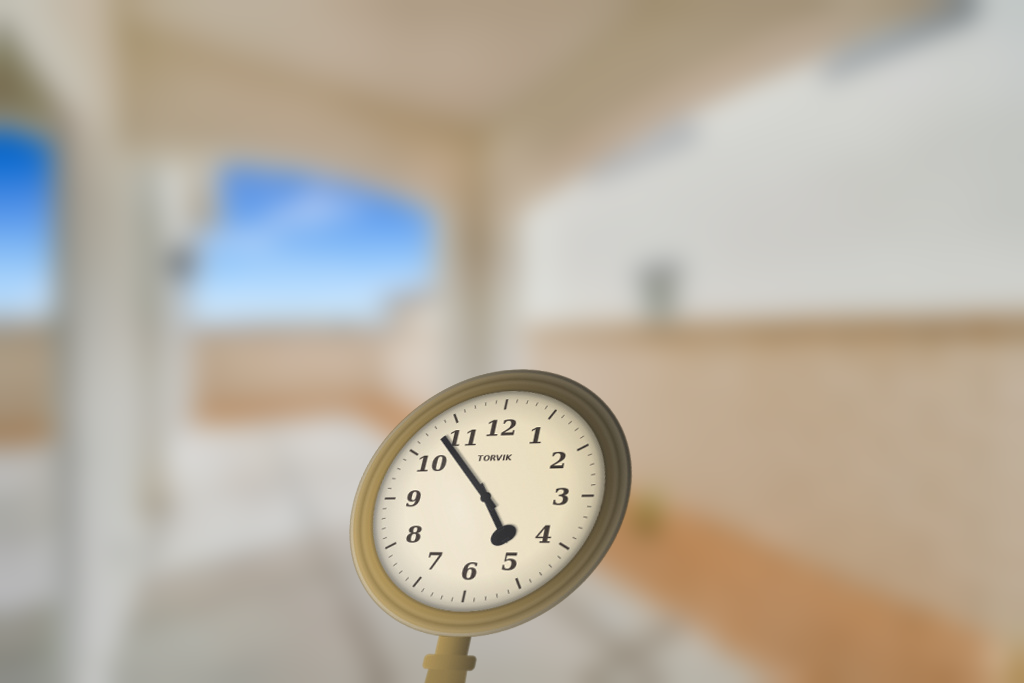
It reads **4:53**
